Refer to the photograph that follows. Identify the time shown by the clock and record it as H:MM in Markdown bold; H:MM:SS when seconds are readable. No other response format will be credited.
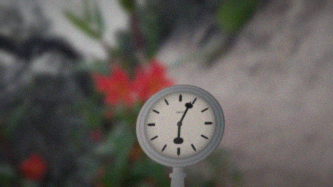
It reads **6:04**
